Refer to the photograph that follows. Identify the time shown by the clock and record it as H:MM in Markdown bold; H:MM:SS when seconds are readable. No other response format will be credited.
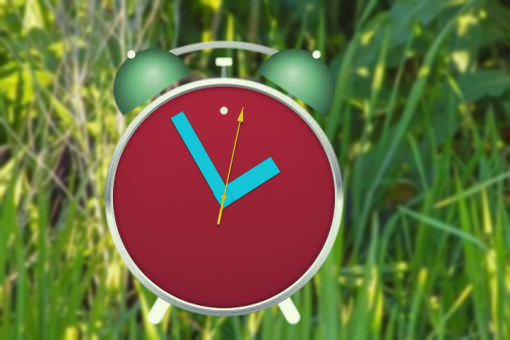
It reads **1:55:02**
